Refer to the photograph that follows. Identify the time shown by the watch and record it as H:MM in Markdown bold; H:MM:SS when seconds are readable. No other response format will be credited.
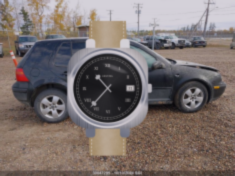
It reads **10:37**
